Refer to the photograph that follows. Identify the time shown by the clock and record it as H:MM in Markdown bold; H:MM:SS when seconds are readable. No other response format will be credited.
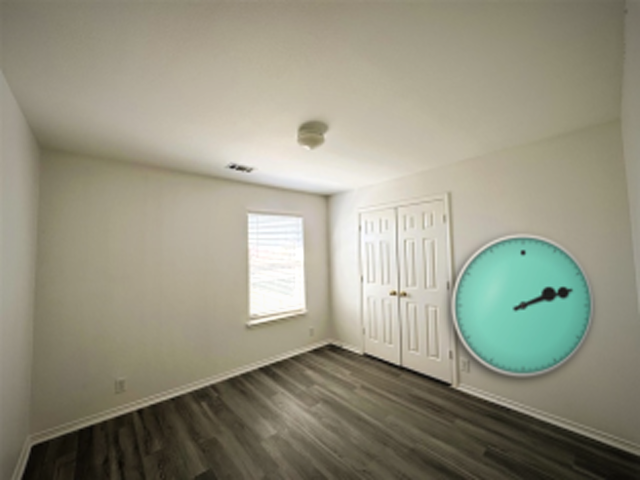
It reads **2:12**
